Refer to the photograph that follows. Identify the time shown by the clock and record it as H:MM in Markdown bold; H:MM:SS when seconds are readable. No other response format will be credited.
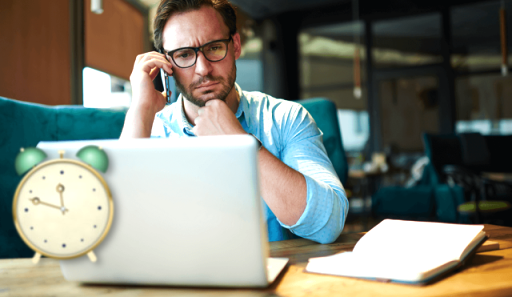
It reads **11:48**
